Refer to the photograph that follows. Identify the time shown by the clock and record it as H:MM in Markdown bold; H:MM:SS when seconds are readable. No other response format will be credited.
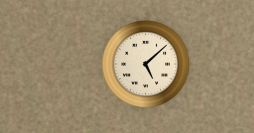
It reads **5:08**
